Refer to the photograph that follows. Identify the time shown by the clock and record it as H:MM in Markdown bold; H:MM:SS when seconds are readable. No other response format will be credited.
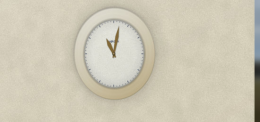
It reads **11:02**
